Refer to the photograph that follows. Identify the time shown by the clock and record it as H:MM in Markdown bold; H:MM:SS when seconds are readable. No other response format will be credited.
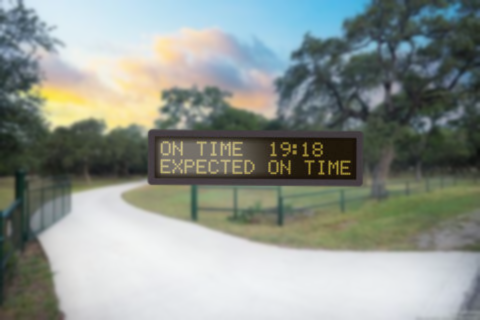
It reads **19:18**
